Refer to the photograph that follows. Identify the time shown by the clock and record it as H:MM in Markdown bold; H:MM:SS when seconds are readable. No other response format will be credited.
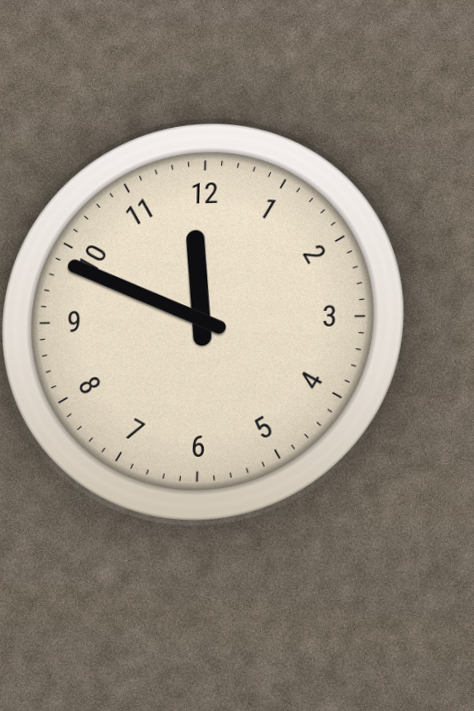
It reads **11:49**
